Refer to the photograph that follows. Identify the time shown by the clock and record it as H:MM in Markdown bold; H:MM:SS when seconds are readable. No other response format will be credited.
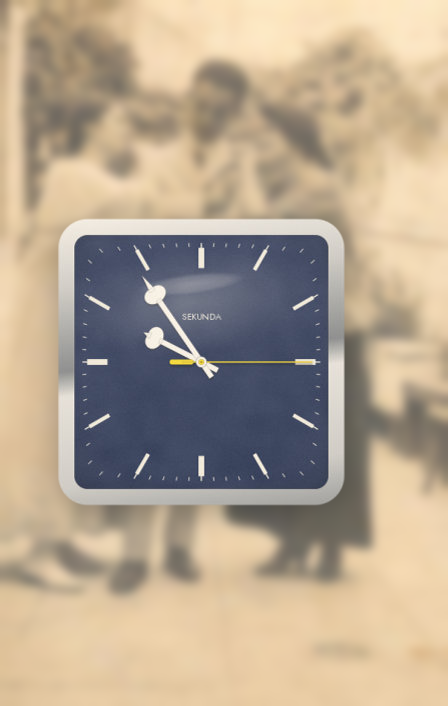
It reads **9:54:15**
